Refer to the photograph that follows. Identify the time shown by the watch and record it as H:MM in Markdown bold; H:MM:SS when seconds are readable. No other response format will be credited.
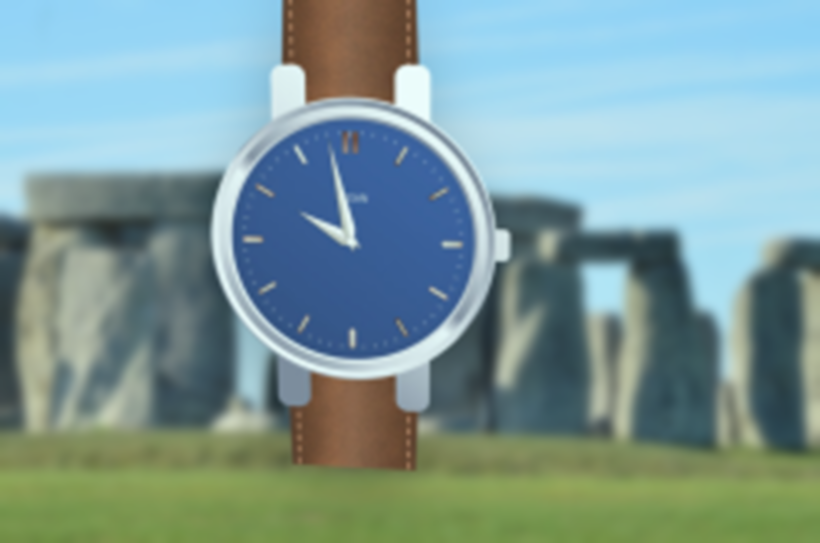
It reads **9:58**
